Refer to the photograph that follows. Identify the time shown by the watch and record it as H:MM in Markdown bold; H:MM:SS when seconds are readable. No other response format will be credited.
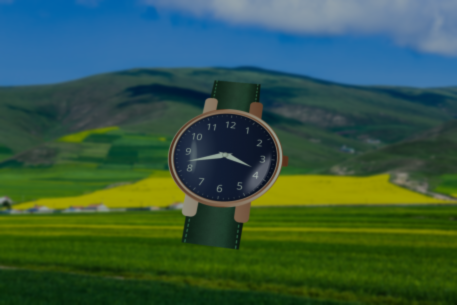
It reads **3:42**
